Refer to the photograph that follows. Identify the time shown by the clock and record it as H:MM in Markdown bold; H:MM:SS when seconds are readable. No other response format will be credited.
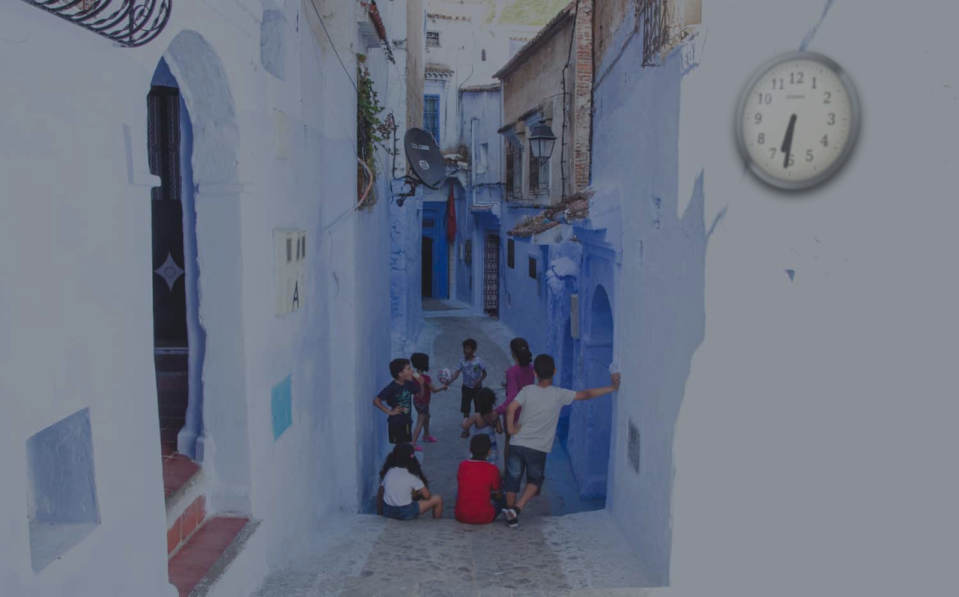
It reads **6:31**
